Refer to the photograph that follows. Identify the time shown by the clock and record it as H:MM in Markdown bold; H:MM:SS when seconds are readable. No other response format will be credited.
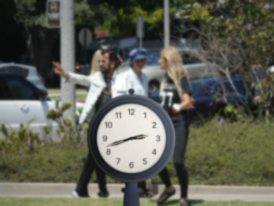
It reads **2:42**
